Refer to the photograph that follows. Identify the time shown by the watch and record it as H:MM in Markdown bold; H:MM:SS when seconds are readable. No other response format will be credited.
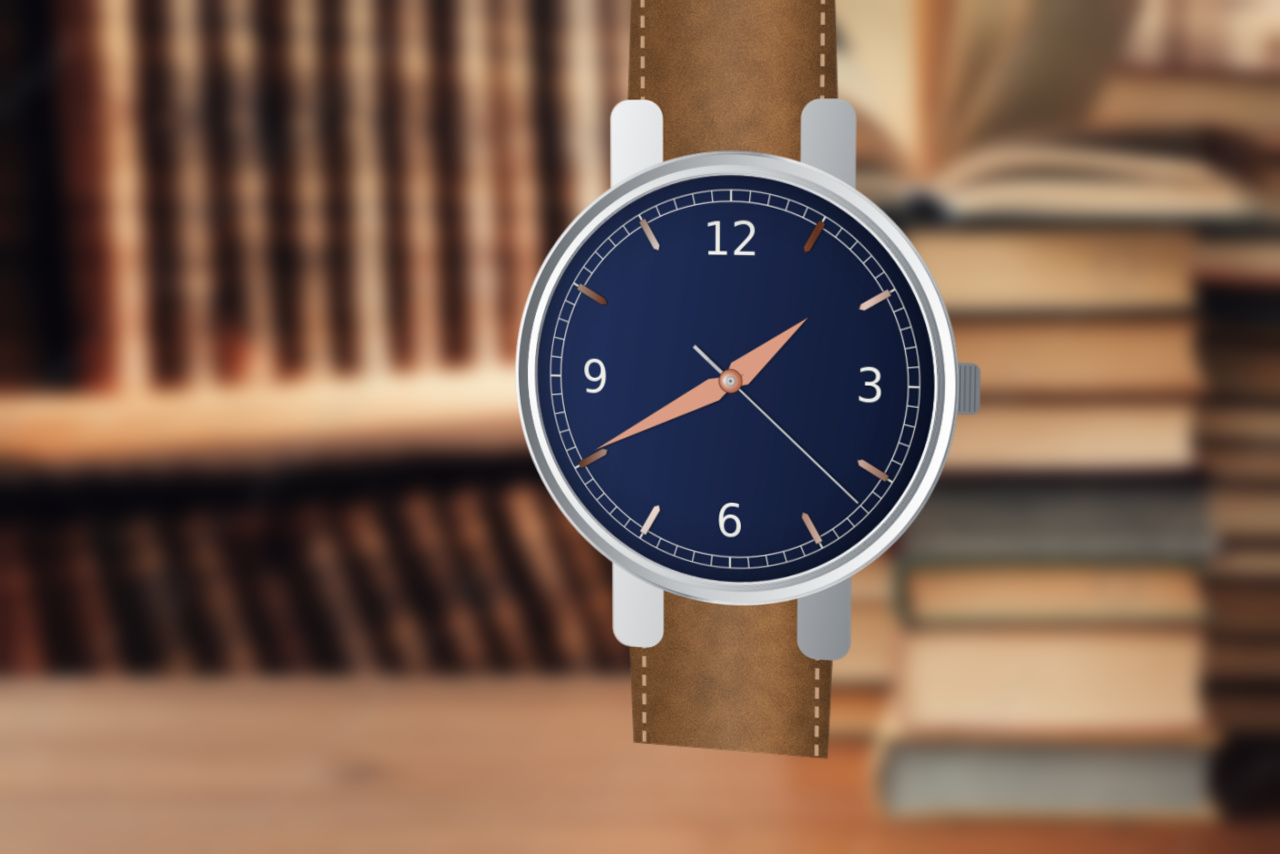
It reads **1:40:22**
